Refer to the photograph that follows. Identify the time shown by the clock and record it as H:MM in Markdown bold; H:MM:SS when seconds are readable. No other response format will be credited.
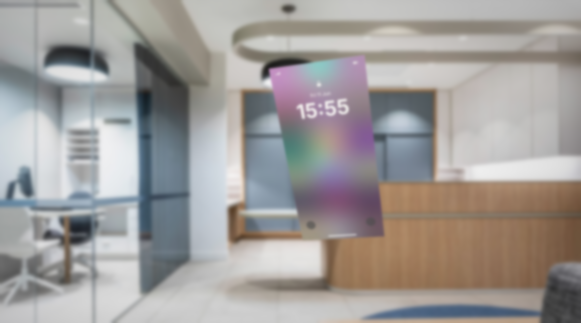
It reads **15:55**
